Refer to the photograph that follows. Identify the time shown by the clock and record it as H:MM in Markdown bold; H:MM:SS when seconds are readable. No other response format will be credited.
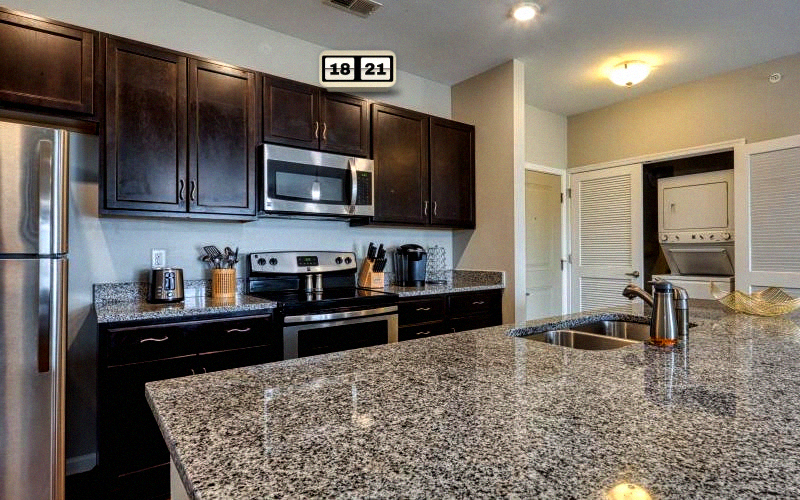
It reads **18:21**
